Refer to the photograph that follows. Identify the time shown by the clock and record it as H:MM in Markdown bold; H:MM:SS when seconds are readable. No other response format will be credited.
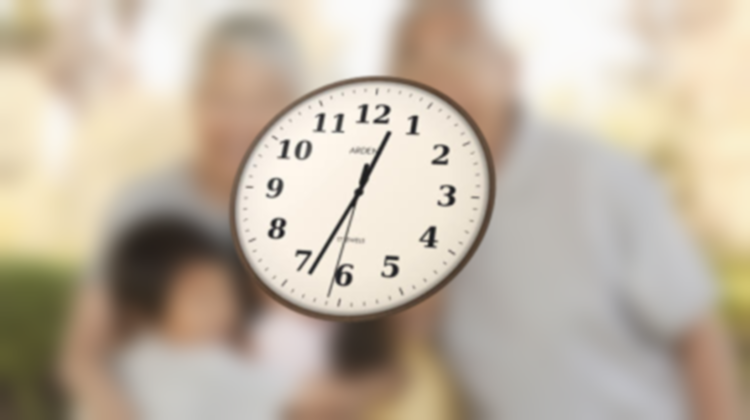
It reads **12:33:31**
